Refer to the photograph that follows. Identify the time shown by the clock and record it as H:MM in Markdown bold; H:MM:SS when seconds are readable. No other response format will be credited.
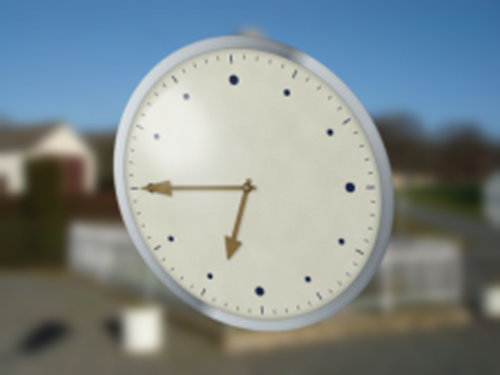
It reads **6:45**
